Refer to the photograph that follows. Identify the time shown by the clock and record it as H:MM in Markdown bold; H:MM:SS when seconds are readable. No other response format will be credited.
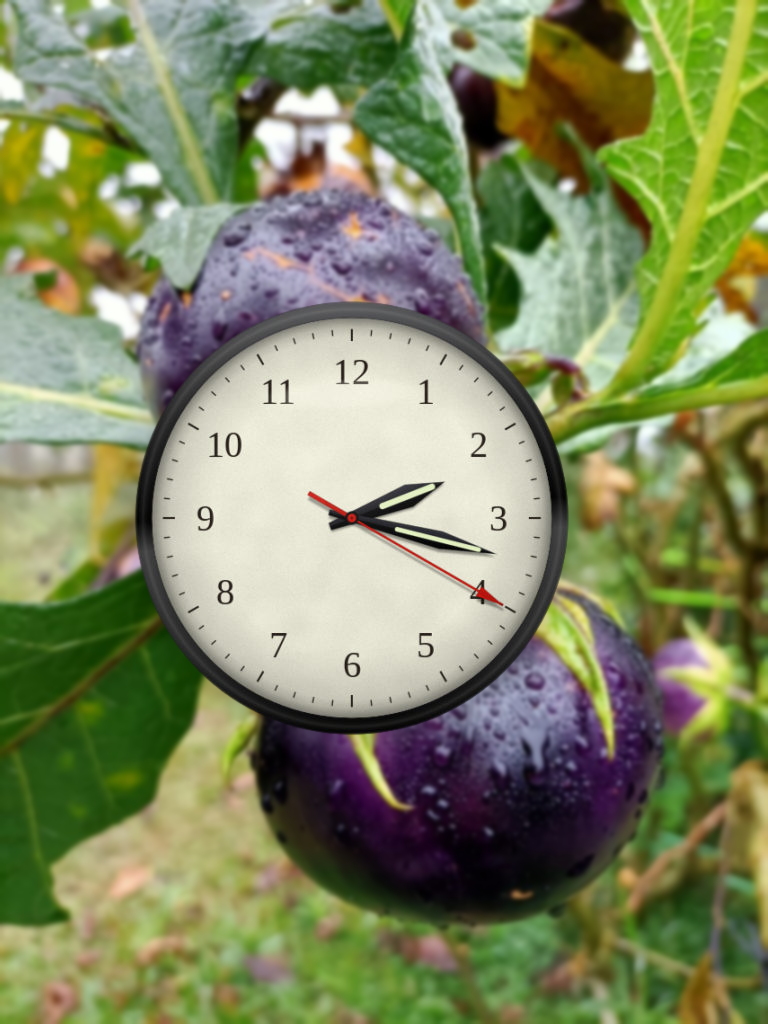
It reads **2:17:20**
